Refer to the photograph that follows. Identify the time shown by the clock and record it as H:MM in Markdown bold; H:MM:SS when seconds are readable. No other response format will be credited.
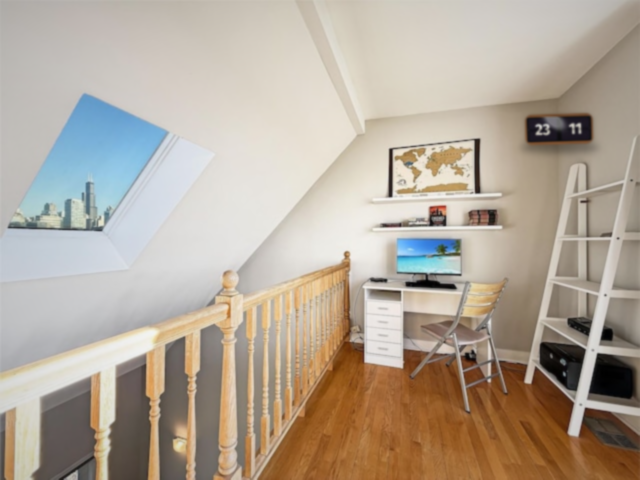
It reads **23:11**
